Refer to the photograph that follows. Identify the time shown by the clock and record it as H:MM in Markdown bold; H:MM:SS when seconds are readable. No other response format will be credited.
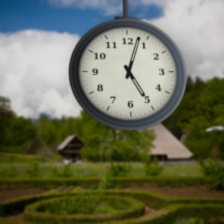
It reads **5:03**
